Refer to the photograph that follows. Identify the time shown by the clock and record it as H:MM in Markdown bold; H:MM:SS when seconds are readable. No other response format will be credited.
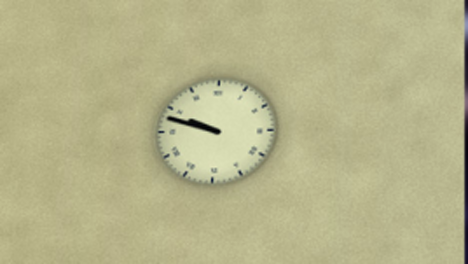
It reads **9:48**
